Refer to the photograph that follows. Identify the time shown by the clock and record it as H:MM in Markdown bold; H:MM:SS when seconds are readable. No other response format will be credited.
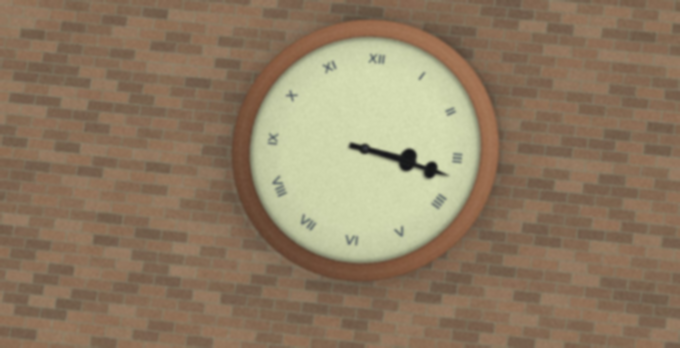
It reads **3:17**
